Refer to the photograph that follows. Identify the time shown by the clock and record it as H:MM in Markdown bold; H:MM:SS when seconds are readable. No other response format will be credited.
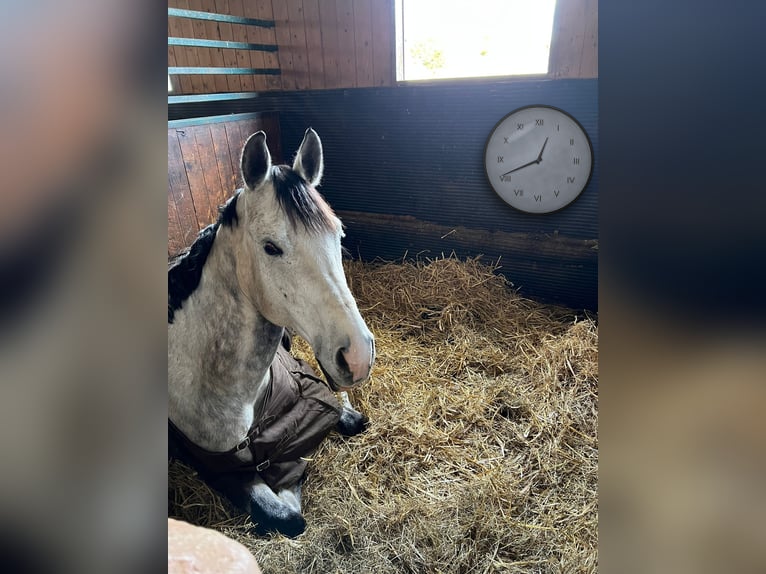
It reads **12:41**
